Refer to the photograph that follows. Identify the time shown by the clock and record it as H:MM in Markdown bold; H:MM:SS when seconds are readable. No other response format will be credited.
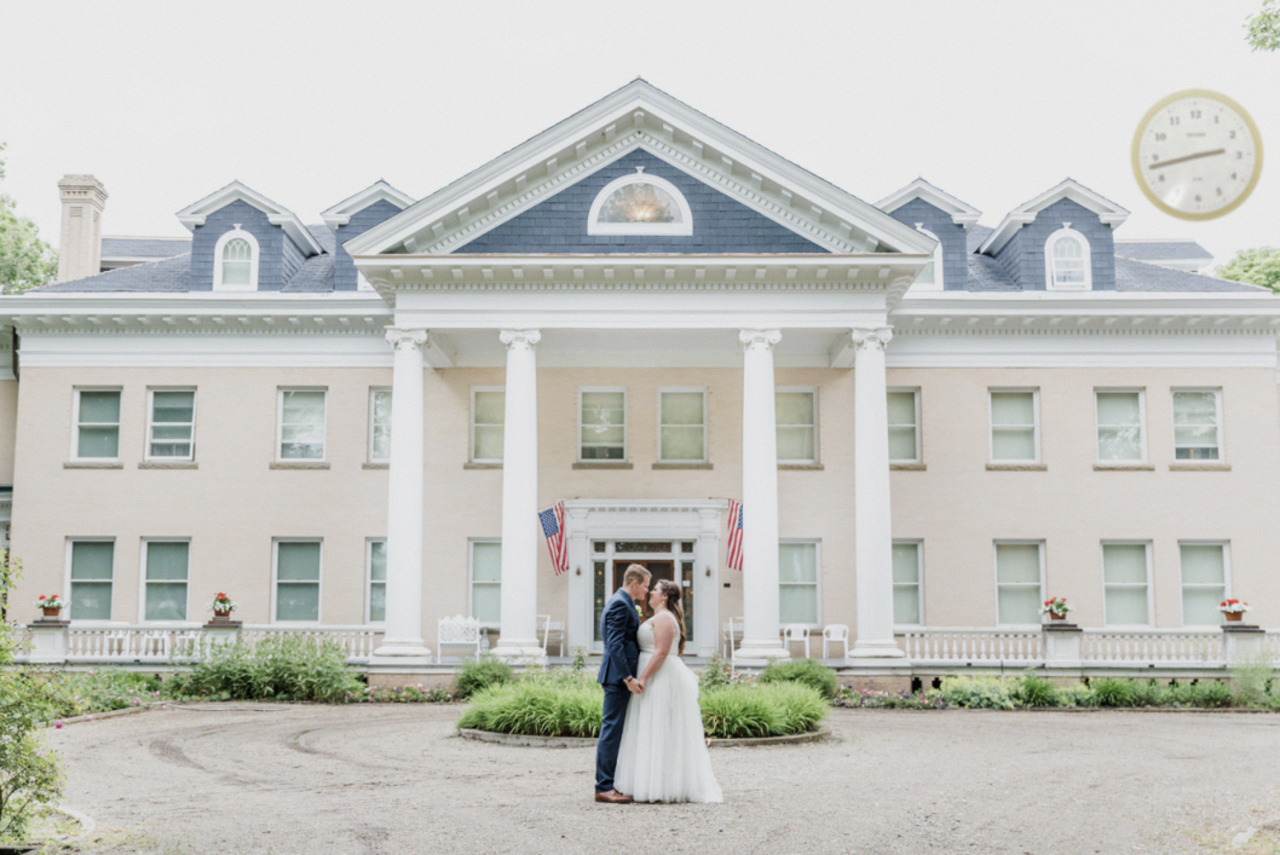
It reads **2:43**
